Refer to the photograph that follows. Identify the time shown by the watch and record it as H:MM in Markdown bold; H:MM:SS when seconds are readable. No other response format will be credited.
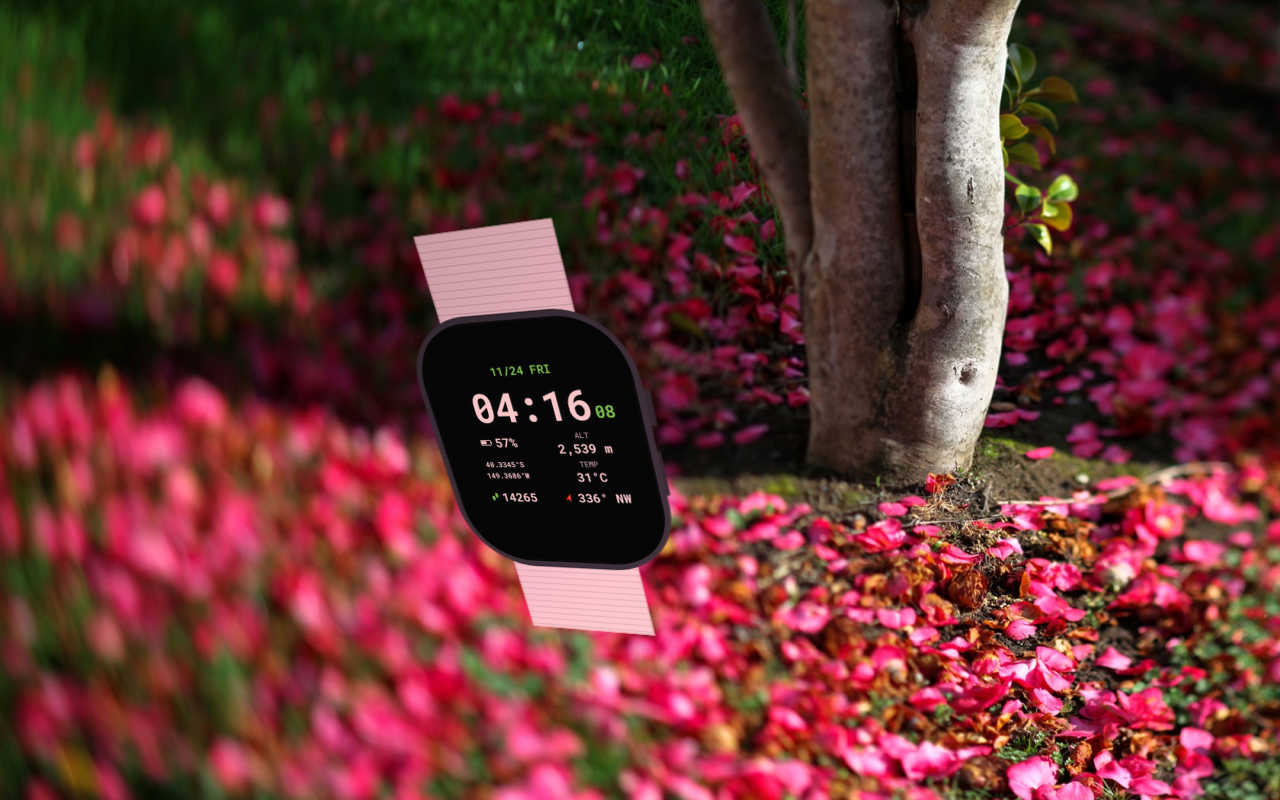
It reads **4:16:08**
